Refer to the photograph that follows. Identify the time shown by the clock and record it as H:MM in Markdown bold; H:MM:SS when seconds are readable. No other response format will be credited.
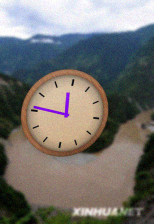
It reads **11:46**
